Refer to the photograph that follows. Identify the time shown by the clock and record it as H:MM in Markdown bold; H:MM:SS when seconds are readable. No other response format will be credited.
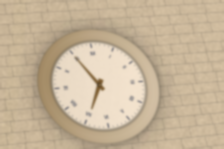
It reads **6:55**
